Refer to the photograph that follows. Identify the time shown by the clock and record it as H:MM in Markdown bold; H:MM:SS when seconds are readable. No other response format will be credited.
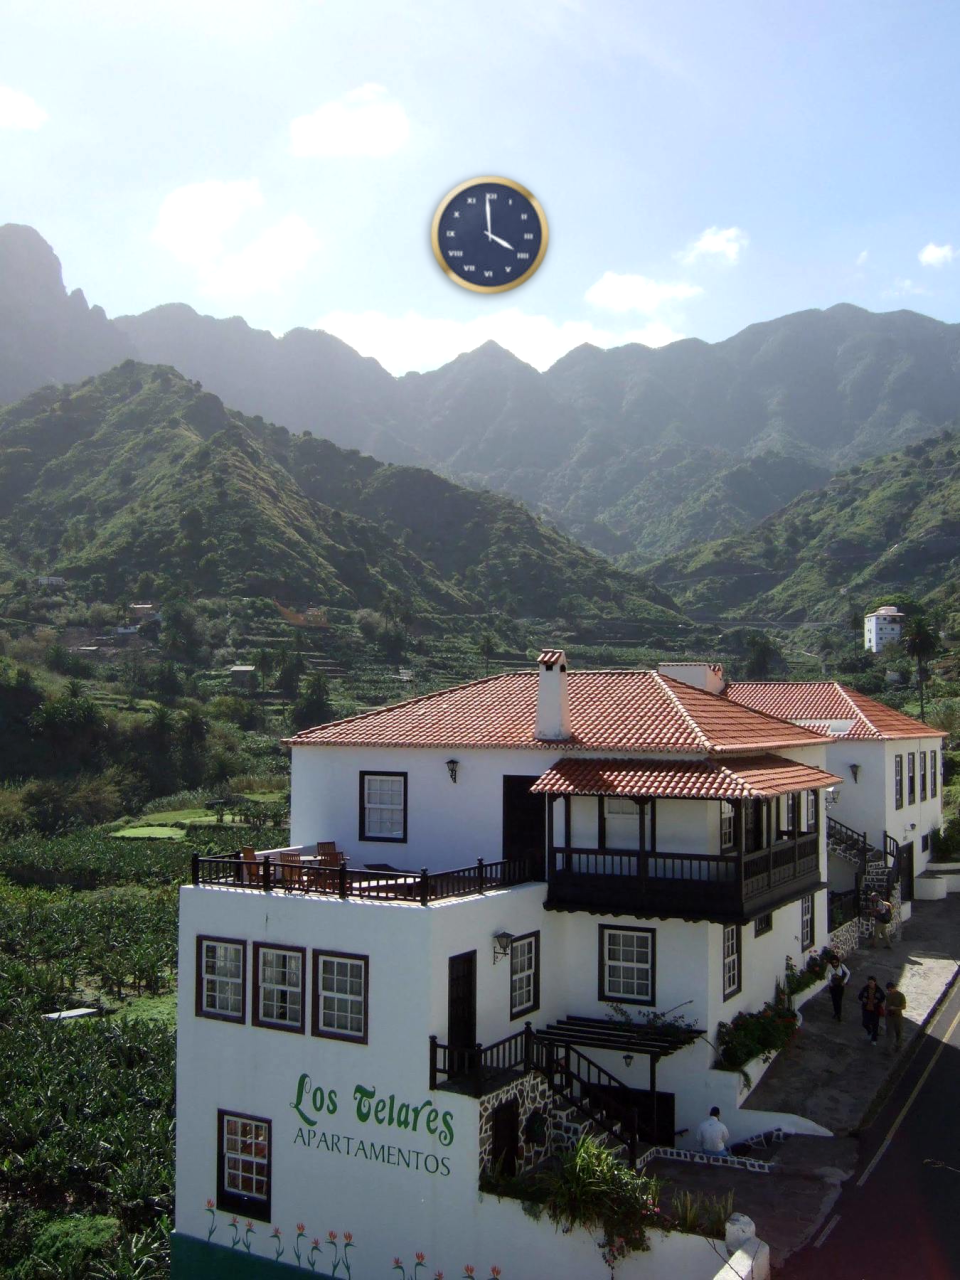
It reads **3:59**
